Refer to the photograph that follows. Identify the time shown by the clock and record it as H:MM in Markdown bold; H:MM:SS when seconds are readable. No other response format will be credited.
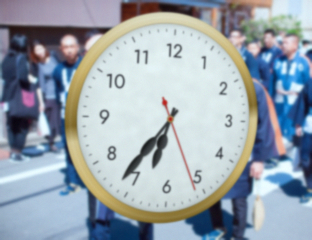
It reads **6:36:26**
